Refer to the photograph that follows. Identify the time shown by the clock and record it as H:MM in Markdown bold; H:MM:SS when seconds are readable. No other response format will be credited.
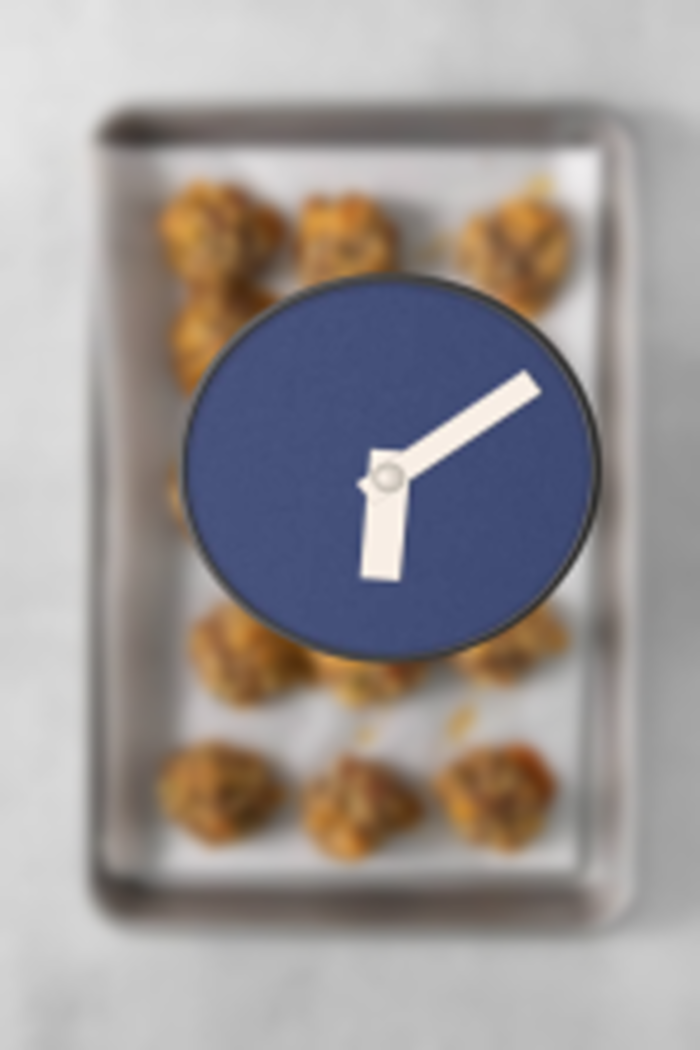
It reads **6:09**
